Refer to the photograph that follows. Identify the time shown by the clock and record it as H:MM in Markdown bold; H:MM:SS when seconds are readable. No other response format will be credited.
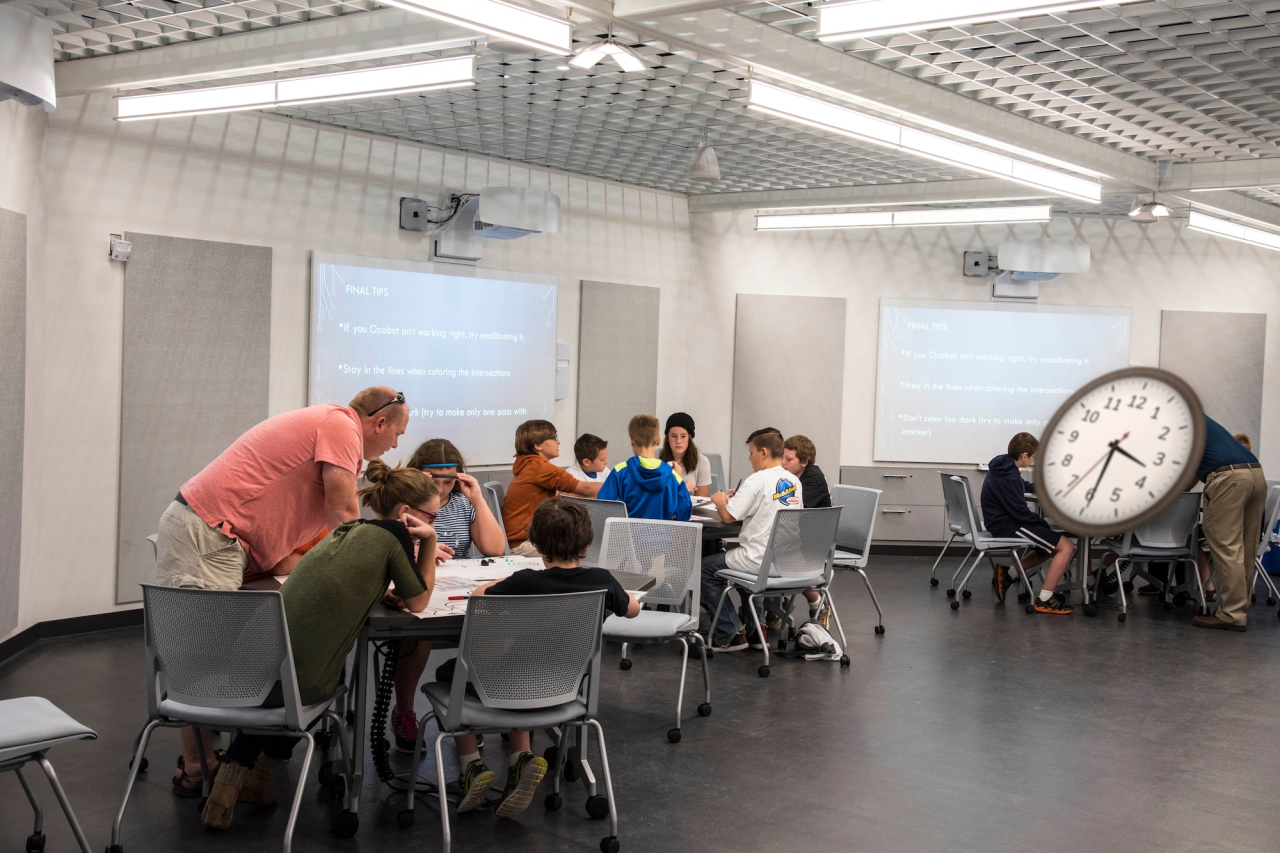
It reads **3:29:34**
